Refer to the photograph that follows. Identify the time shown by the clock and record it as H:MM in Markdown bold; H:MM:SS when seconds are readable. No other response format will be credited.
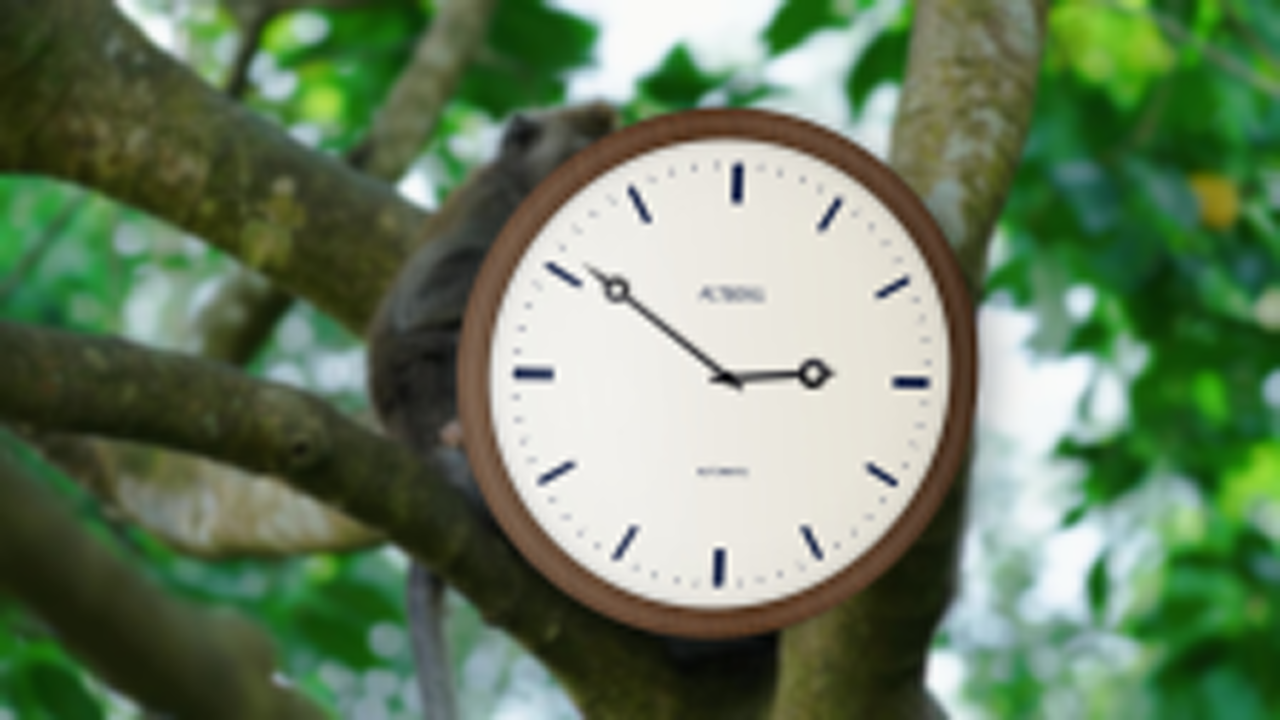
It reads **2:51**
